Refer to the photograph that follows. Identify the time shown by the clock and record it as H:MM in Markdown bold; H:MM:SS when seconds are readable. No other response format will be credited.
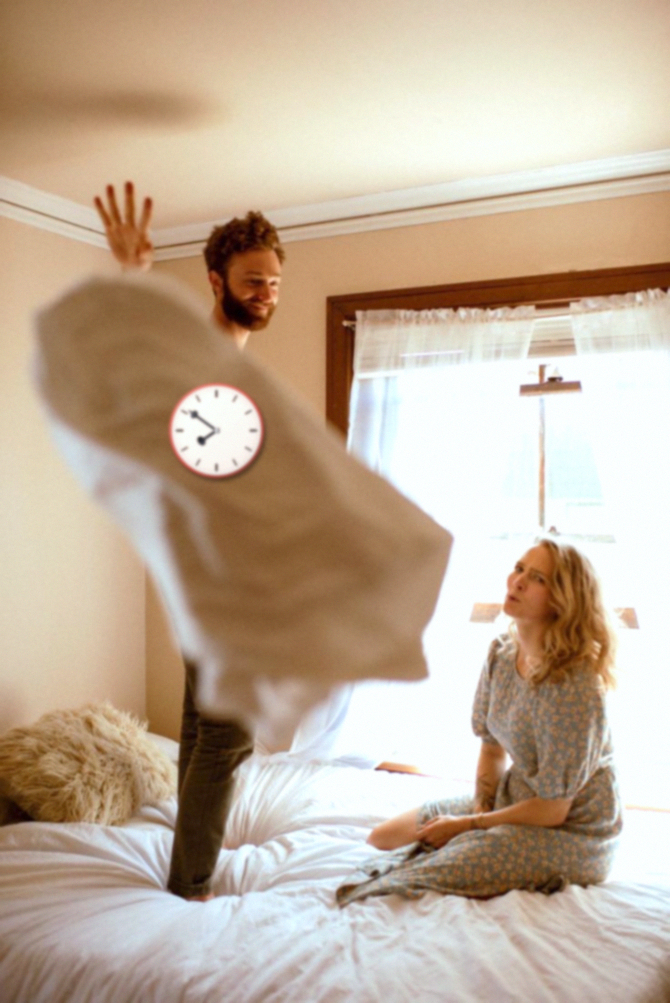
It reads **7:51**
